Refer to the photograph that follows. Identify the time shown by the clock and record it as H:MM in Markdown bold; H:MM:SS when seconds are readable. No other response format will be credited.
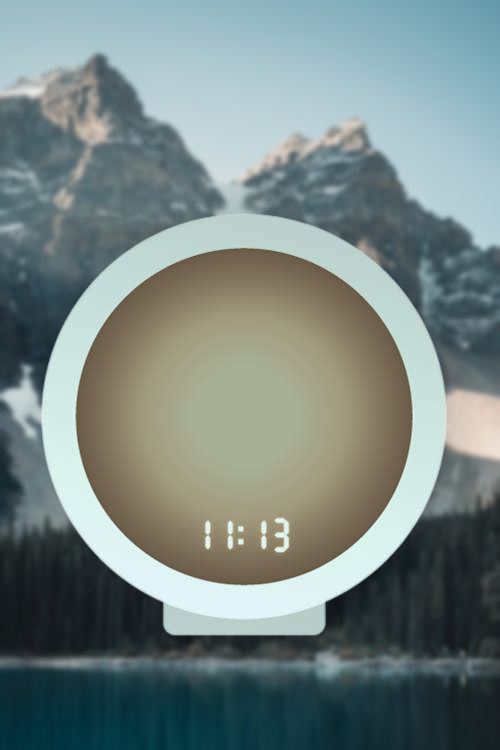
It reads **11:13**
